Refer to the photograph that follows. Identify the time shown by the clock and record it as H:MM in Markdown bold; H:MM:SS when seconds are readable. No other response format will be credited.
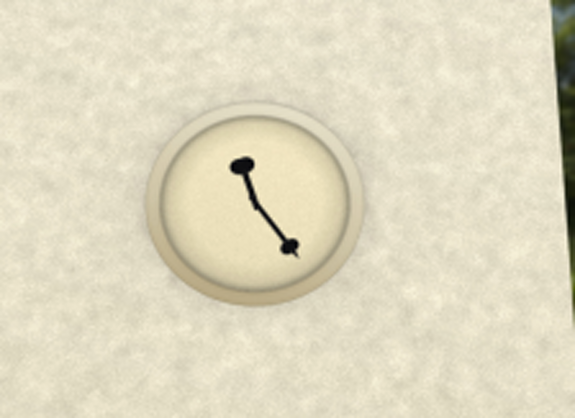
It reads **11:24**
